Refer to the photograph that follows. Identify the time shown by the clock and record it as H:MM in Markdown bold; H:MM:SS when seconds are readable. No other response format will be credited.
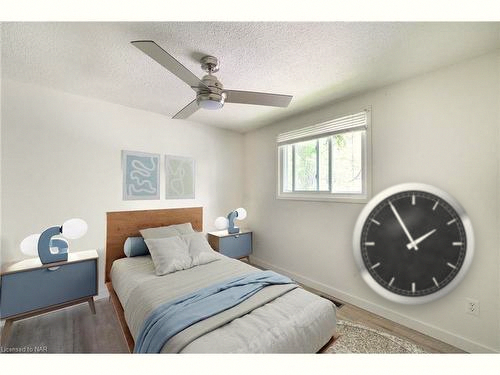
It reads **1:55**
